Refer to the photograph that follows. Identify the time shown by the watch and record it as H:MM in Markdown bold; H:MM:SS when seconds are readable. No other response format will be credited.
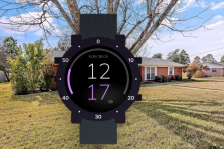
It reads **12:17**
